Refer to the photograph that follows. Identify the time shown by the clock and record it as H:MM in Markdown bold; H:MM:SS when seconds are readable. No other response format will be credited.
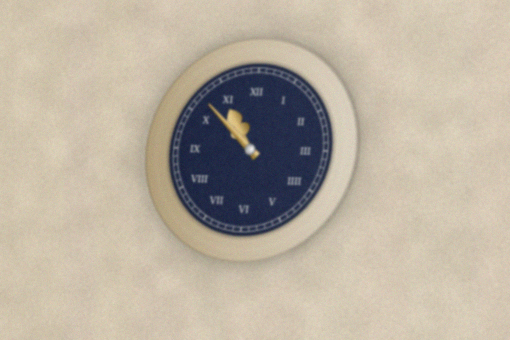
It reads **10:52**
